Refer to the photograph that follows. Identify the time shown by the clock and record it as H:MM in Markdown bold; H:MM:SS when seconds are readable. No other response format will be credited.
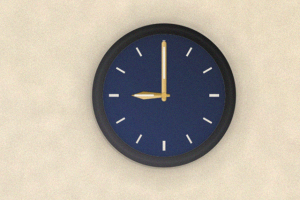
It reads **9:00**
